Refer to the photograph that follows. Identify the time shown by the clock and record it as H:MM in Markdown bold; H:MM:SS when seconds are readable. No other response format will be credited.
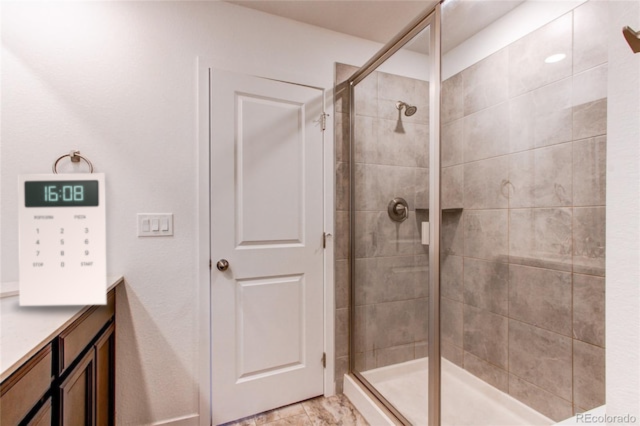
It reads **16:08**
